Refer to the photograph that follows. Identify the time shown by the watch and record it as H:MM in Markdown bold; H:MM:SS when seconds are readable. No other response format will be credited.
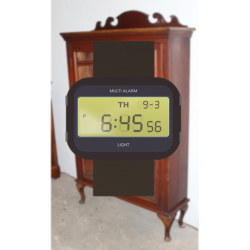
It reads **6:45:56**
